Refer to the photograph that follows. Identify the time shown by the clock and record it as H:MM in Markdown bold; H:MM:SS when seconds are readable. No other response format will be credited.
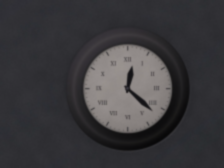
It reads **12:22**
